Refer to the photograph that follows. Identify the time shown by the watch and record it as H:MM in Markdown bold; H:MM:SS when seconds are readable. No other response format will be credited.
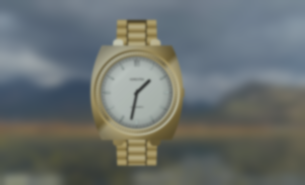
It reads **1:32**
